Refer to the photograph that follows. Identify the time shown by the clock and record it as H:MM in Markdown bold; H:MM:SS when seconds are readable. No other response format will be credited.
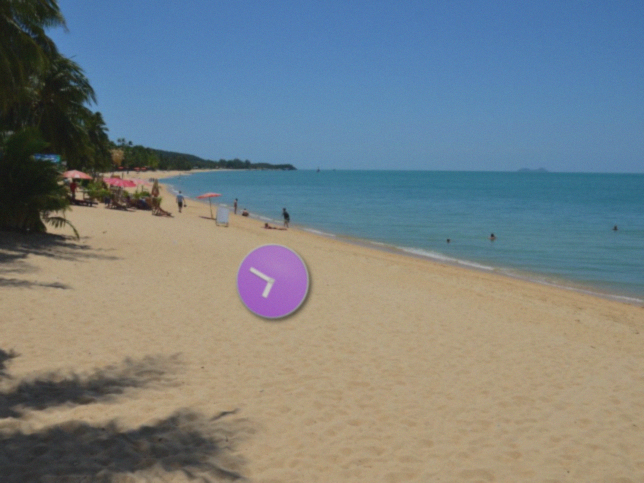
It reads **6:50**
